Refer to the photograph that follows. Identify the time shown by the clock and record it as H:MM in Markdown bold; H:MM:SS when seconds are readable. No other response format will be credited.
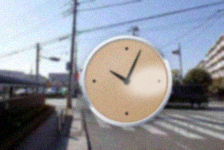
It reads **10:04**
